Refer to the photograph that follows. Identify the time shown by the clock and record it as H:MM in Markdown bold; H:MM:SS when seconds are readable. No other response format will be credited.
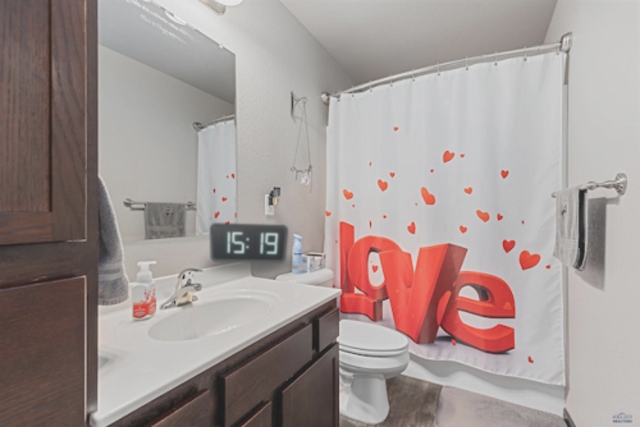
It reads **15:19**
